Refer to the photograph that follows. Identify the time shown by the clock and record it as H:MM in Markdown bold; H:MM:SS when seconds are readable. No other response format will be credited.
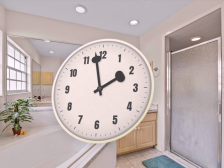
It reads **1:58**
